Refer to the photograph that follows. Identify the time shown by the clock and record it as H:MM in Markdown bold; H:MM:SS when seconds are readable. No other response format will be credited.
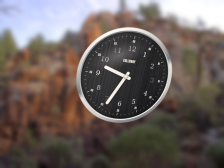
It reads **9:34**
